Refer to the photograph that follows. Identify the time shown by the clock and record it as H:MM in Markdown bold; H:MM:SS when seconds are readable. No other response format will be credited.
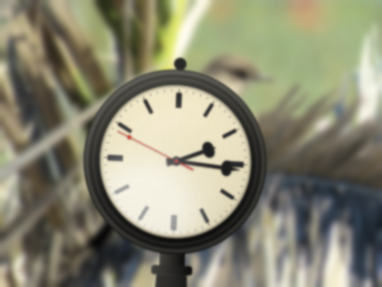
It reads **2:15:49**
